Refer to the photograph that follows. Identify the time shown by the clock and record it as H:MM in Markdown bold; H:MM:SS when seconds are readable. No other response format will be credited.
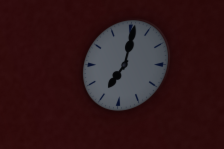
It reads **7:01**
